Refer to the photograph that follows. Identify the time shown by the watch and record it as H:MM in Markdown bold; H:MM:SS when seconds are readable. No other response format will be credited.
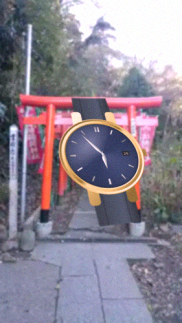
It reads **5:54**
